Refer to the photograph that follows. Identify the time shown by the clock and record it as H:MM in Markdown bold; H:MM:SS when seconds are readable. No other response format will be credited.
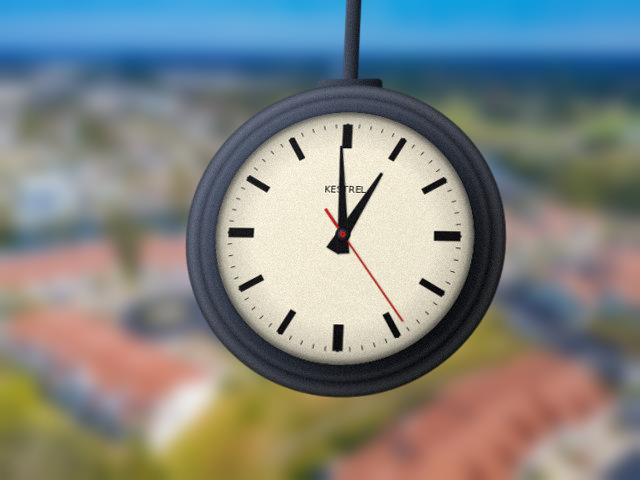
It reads **12:59:24**
